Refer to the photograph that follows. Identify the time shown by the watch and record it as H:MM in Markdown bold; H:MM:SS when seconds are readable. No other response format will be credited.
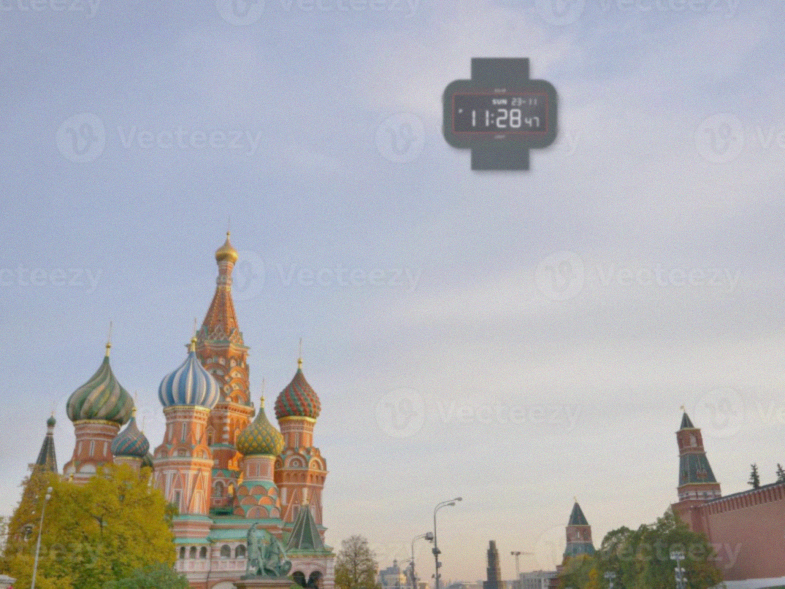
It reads **11:28**
